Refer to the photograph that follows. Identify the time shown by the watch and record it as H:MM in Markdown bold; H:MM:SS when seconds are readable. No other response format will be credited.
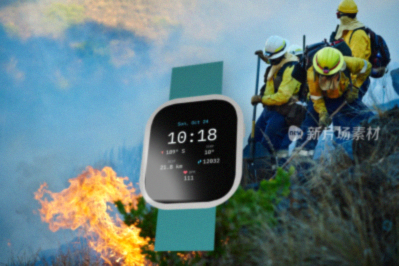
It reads **10:18**
